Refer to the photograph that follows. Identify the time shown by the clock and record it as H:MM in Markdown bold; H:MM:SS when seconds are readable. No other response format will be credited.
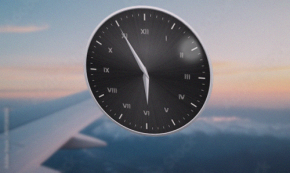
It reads **5:55**
